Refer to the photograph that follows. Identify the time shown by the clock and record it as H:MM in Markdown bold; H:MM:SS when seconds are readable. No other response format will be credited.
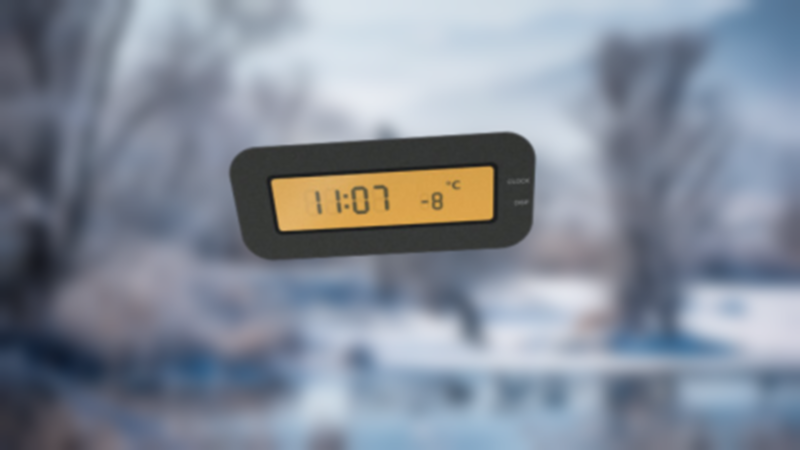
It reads **11:07**
